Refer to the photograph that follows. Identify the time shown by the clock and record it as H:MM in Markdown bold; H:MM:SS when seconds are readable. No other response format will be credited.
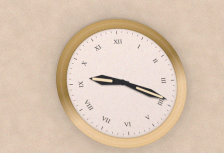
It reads **9:19**
